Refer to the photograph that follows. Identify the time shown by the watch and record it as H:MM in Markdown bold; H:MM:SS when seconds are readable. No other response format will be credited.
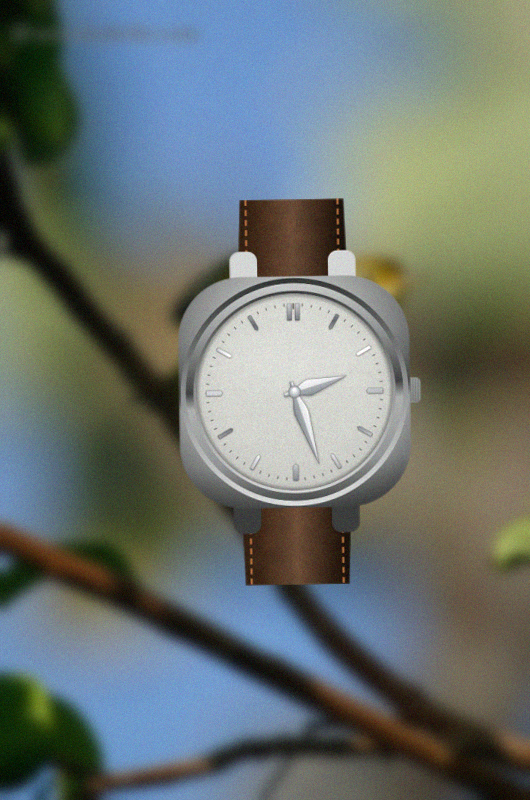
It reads **2:27**
